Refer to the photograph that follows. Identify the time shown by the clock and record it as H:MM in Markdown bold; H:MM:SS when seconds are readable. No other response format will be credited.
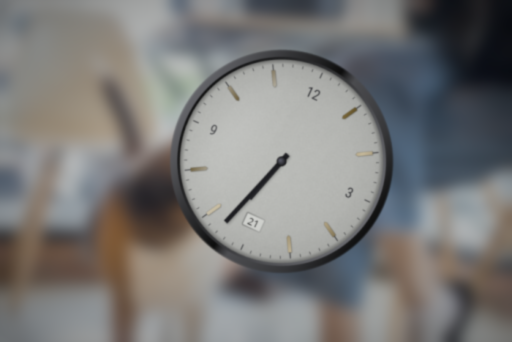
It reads **6:33**
